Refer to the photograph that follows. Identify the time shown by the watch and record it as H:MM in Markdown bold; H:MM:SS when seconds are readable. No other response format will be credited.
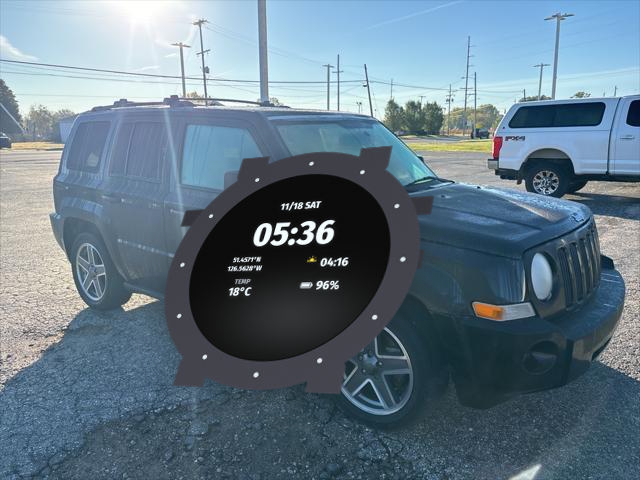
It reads **5:36**
